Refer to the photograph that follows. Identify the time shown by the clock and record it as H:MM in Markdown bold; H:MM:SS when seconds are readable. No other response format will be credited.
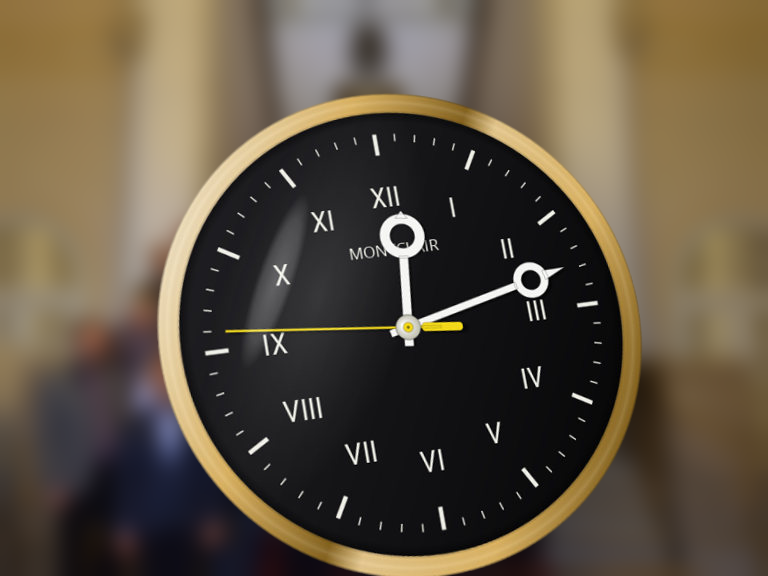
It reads **12:12:46**
